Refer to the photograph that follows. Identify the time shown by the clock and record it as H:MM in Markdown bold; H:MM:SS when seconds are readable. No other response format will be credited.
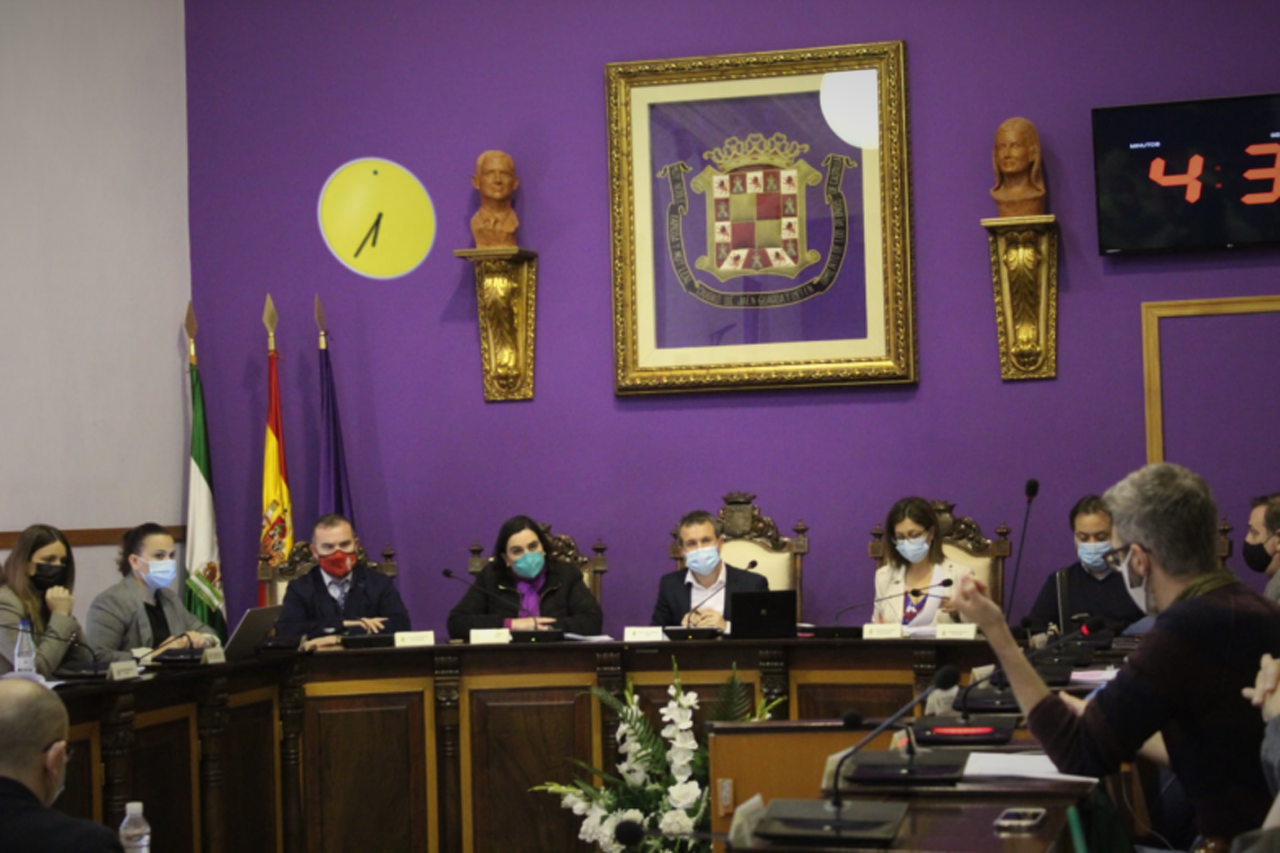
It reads **6:36**
